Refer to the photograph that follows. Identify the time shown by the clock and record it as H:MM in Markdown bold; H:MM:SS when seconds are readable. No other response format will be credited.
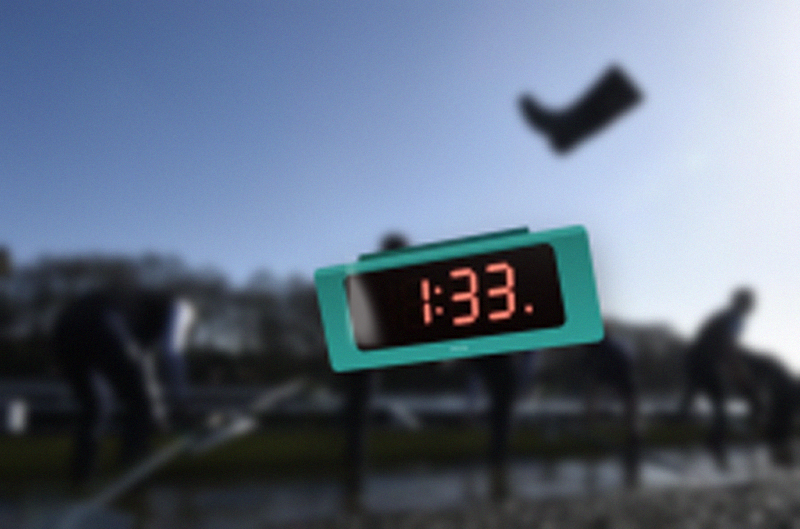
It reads **1:33**
